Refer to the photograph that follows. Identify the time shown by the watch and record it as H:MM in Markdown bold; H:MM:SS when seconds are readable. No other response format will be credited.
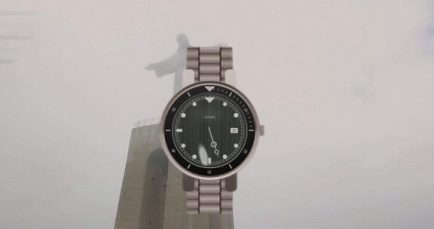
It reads **5:27**
